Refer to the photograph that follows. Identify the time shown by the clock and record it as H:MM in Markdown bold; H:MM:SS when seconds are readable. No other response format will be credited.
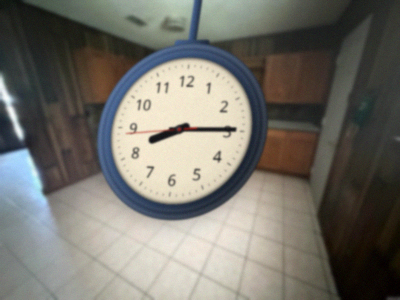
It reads **8:14:44**
